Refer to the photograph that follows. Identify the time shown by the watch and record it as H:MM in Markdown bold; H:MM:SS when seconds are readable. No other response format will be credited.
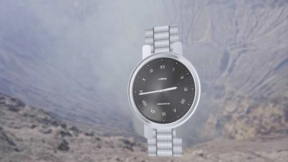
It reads **2:44**
